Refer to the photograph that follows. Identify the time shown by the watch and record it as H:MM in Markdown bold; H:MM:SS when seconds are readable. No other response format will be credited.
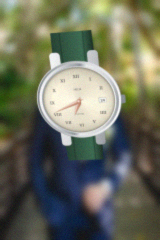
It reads **6:41**
